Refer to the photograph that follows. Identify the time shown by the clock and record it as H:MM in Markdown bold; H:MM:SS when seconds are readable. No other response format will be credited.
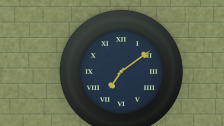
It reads **7:09**
